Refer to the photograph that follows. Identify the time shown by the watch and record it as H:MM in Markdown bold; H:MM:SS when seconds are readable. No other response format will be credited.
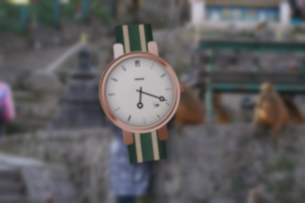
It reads **6:19**
